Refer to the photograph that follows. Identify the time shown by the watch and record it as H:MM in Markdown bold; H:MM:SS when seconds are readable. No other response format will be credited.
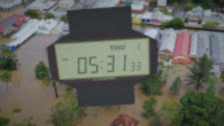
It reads **5:31**
